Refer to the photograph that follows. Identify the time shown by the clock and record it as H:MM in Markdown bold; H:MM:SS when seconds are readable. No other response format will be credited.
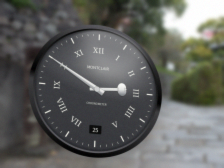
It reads **2:50**
